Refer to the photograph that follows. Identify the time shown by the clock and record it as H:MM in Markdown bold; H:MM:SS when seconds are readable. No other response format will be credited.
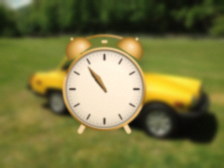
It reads **10:54**
